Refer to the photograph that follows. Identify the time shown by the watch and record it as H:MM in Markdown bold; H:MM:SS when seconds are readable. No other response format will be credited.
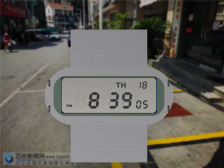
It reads **8:39:05**
